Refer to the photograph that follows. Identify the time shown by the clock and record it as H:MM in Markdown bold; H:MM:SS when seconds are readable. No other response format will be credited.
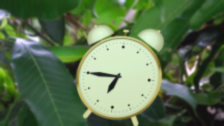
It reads **6:45**
